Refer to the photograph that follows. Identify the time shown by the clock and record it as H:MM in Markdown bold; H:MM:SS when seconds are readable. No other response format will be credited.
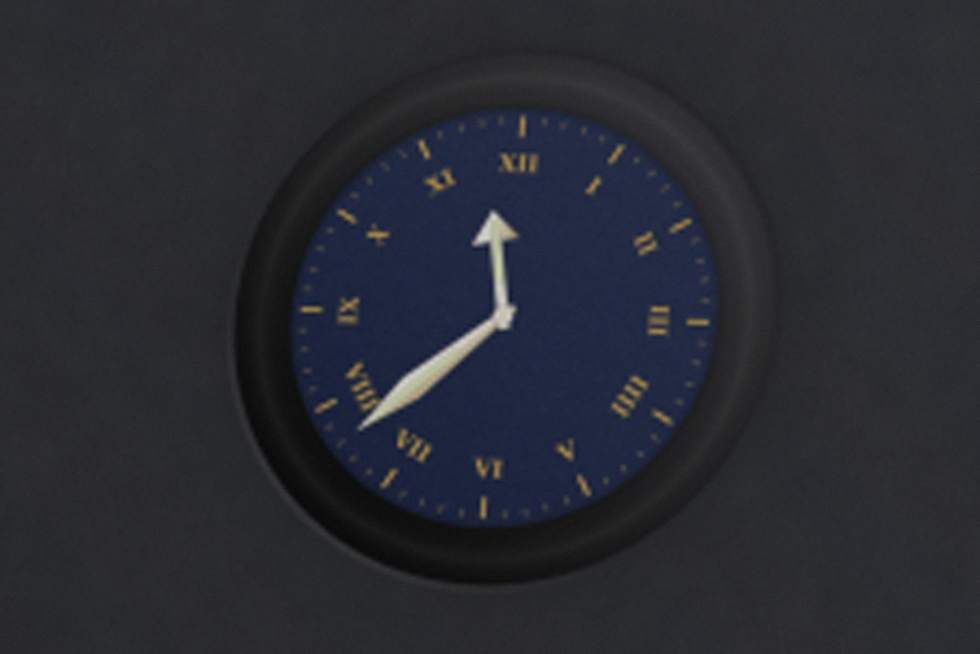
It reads **11:38**
